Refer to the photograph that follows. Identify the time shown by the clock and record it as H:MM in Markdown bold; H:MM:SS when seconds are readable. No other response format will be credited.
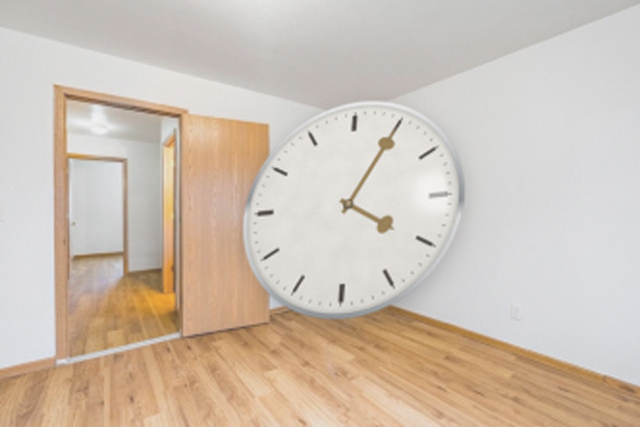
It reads **4:05**
